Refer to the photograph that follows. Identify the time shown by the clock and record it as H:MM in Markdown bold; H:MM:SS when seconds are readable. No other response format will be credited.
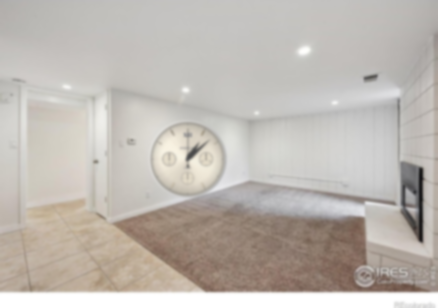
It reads **1:08**
